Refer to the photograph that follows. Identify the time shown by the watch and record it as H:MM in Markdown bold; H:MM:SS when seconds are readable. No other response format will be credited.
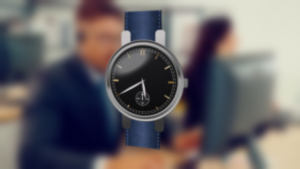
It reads **5:40**
